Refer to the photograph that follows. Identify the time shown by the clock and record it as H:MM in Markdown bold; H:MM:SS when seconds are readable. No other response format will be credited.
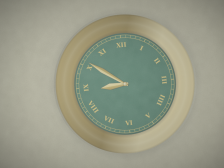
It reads **8:51**
